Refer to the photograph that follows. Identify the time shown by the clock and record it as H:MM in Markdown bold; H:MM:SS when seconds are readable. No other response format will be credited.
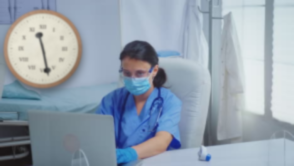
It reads **11:28**
